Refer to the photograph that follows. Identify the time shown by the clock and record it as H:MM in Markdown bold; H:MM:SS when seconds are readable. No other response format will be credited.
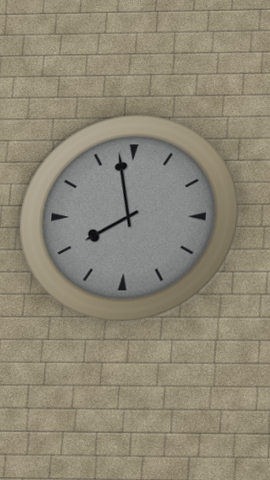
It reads **7:58**
